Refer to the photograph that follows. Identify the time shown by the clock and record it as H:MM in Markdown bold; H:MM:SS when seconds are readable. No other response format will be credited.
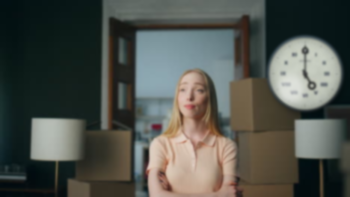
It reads **5:00**
